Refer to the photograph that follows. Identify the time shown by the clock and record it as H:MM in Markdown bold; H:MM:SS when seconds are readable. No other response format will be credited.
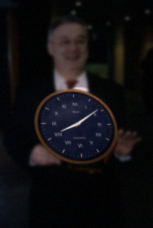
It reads **8:09**
